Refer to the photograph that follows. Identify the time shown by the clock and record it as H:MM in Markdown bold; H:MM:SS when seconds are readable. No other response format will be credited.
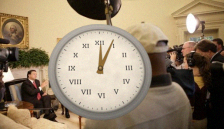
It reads **12:04**
